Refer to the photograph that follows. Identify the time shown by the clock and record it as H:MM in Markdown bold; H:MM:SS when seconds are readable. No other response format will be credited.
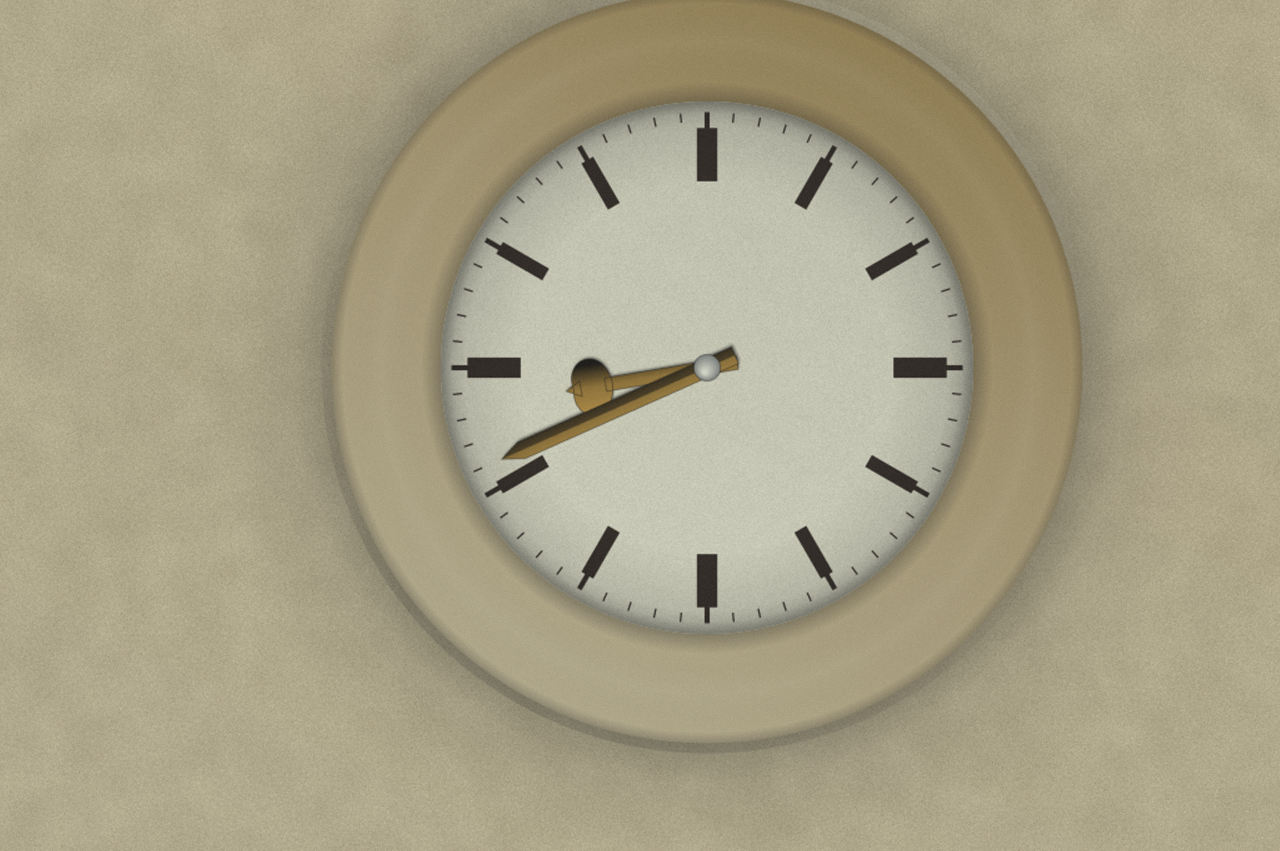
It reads **8:41**
